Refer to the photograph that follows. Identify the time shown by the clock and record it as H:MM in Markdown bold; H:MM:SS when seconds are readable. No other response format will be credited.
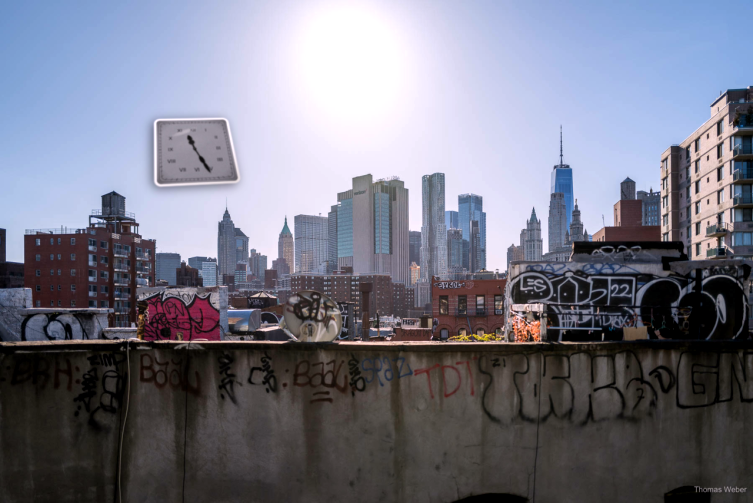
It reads **11:26**
